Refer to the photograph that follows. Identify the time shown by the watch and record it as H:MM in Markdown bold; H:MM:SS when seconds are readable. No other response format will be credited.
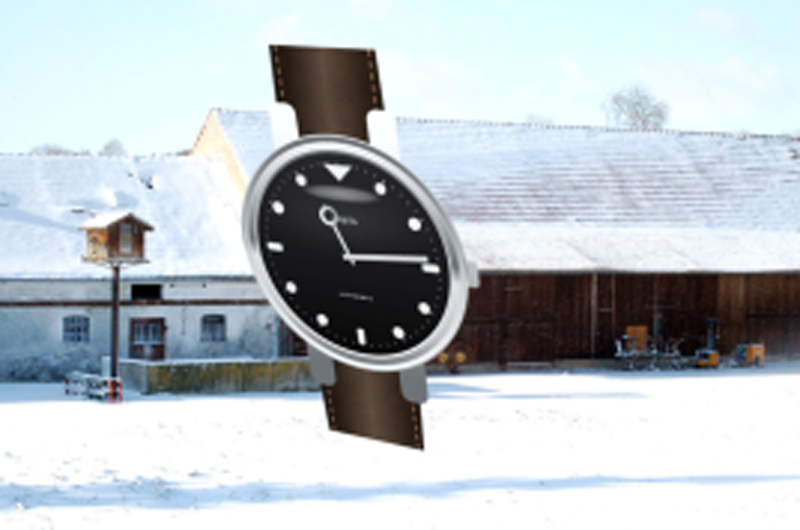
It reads **11:14**
